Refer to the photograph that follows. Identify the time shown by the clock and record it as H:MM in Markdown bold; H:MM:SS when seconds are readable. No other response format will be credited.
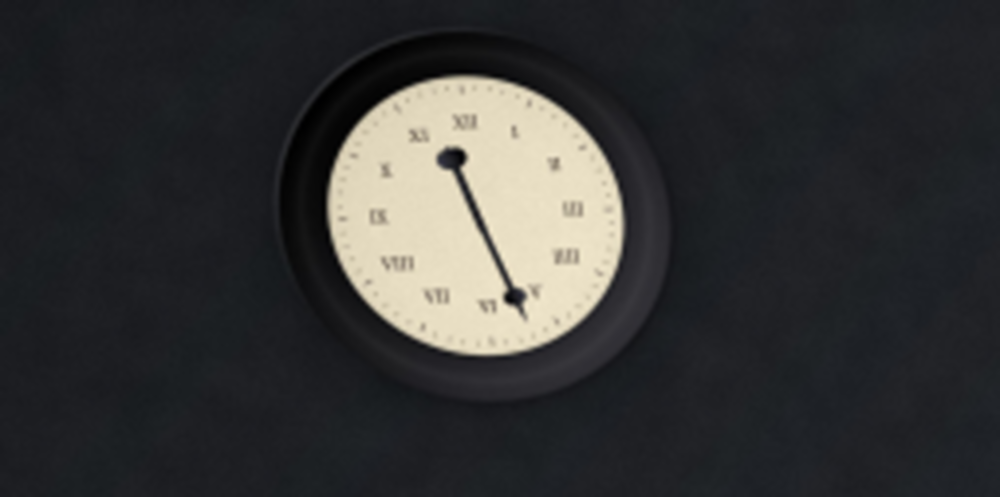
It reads **11:27**
